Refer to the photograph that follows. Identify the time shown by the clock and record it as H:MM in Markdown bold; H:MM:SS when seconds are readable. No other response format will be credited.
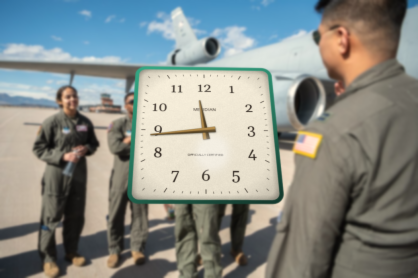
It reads **11:44**
